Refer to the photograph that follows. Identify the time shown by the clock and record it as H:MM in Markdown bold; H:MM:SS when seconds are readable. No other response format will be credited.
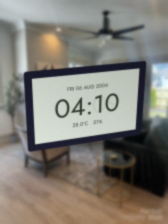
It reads **4:10**
